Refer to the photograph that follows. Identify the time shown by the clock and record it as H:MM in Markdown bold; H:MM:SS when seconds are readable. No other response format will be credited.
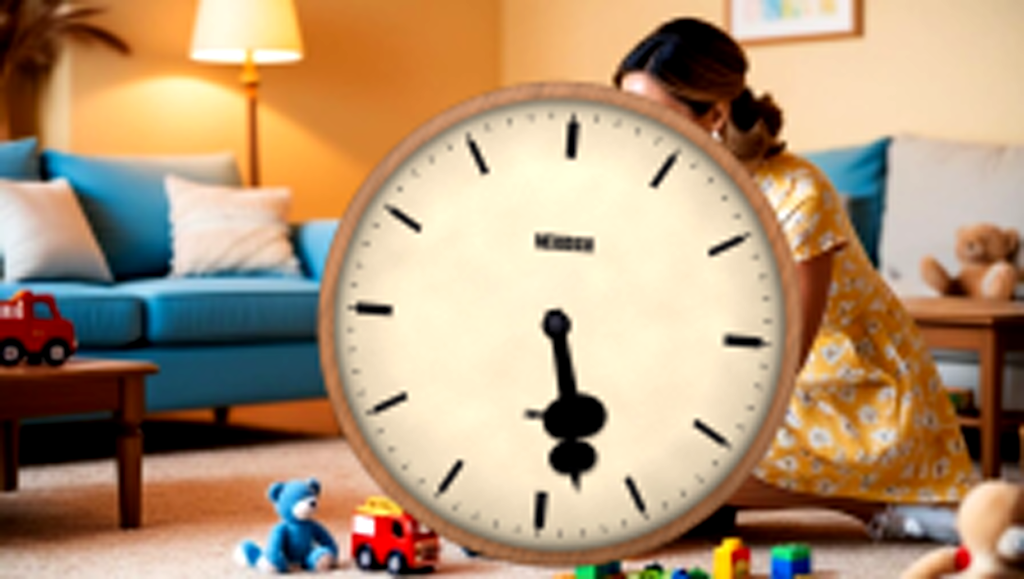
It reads **5:28**
